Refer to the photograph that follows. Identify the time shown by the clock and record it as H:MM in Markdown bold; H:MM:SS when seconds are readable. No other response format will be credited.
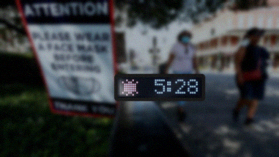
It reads **5:28**
